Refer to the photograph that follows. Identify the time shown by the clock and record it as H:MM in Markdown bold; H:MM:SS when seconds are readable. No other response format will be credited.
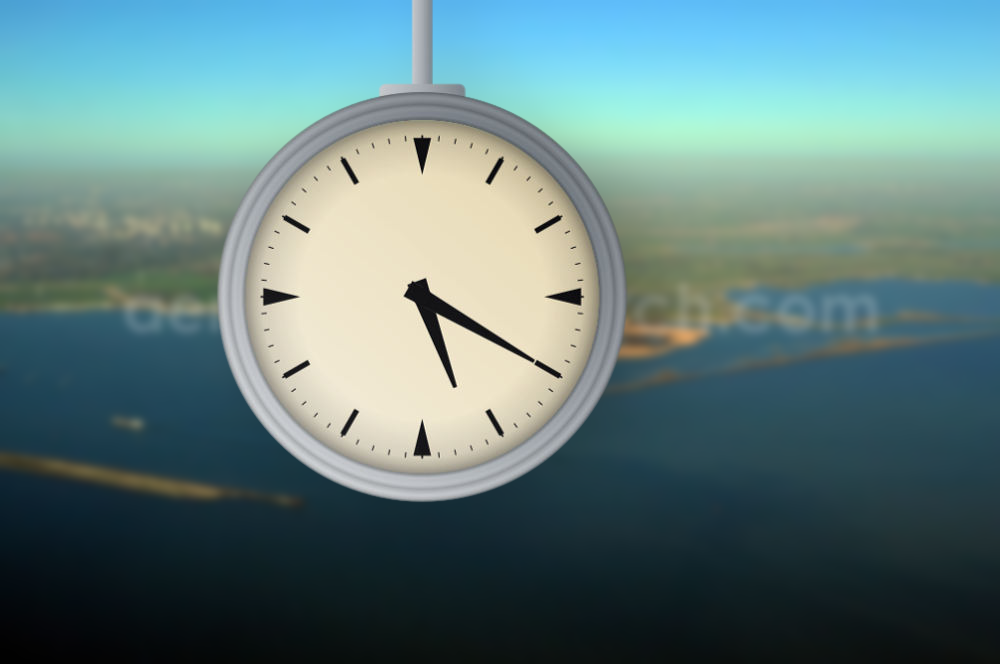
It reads **5:20**
